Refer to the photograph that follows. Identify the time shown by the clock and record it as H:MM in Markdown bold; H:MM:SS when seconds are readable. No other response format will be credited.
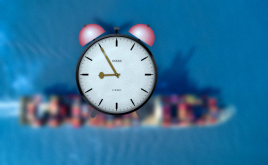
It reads **8:55**
